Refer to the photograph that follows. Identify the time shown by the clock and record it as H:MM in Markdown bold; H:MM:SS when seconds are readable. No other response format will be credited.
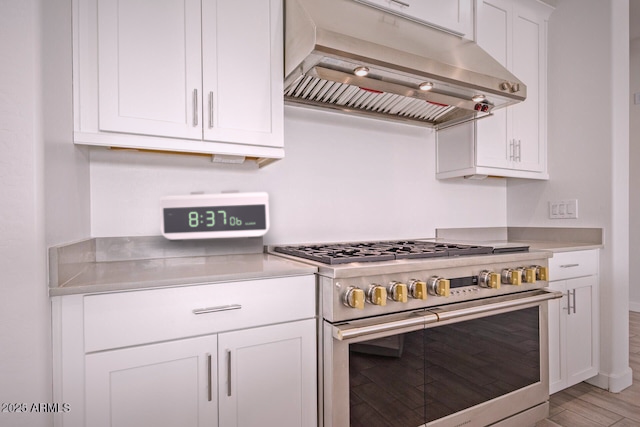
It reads **8:37**
